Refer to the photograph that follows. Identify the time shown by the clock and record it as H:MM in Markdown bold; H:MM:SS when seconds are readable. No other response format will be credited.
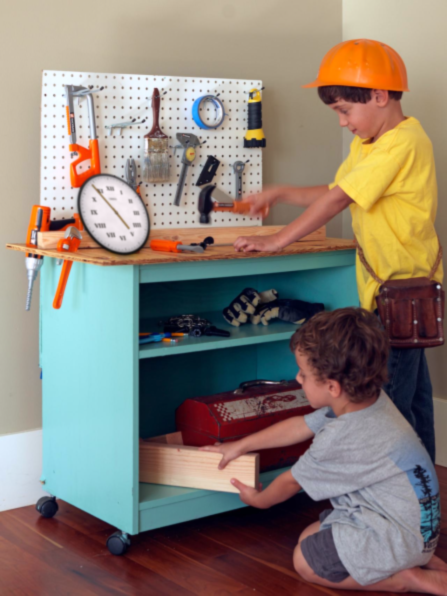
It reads **4:54**
